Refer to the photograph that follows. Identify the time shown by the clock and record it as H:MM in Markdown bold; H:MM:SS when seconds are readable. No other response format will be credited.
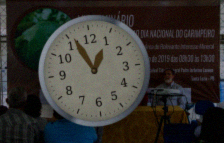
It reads **12:56**
